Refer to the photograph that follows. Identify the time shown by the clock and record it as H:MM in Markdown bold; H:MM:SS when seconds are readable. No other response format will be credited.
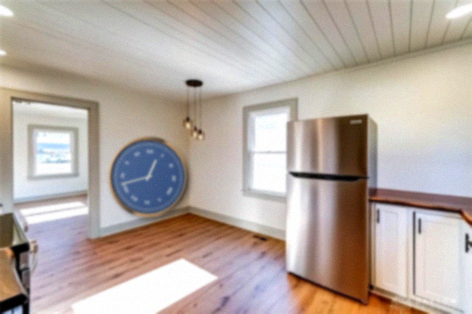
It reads **12:42**
